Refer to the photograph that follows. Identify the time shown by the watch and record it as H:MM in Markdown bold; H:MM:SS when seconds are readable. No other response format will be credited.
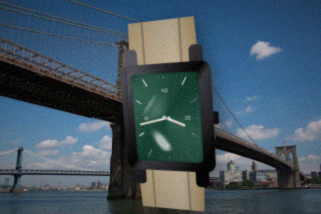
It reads **3:43**
